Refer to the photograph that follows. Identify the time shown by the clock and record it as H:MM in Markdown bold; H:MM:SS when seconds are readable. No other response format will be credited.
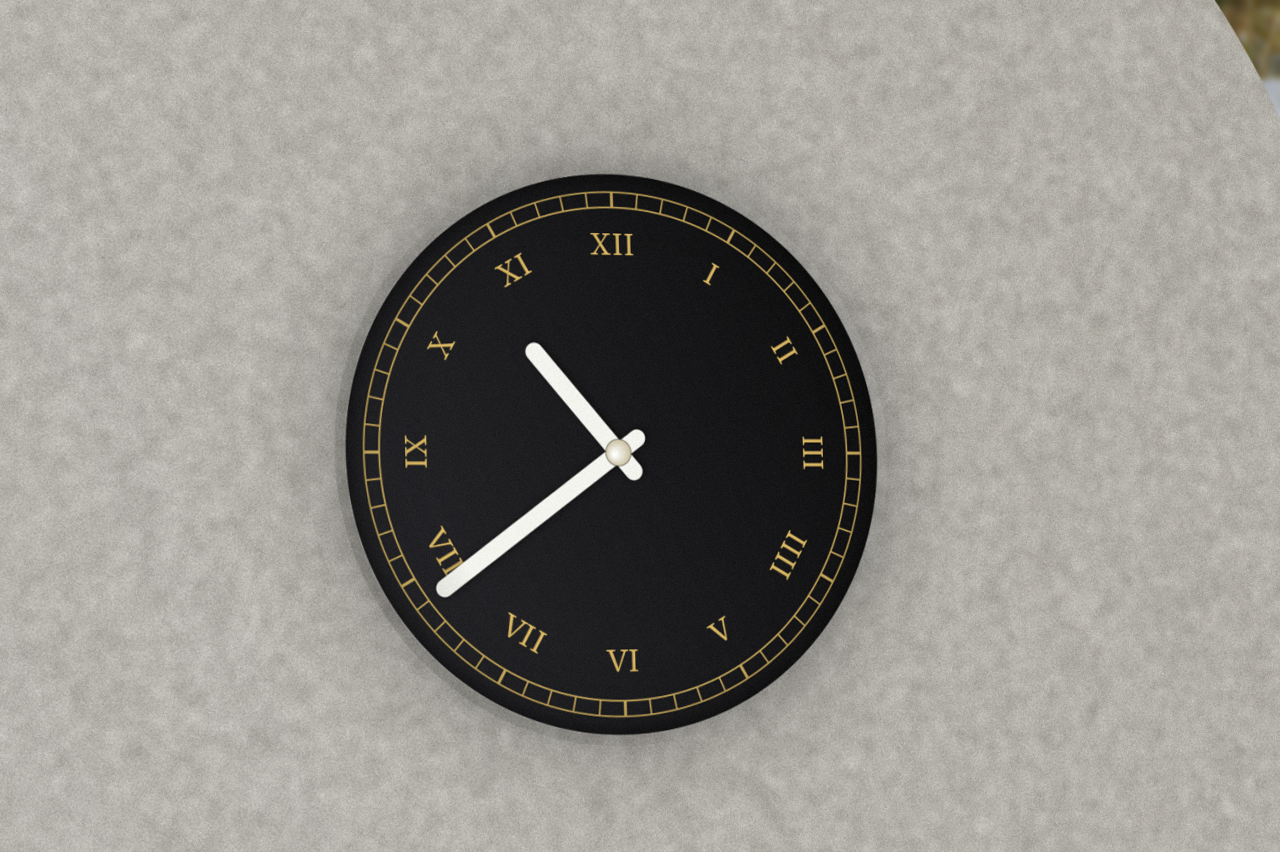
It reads **10:39**
